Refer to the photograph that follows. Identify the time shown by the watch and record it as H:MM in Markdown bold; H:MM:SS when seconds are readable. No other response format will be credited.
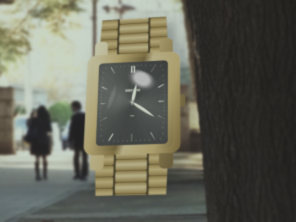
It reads **12:21**
